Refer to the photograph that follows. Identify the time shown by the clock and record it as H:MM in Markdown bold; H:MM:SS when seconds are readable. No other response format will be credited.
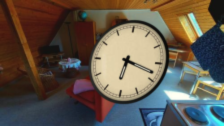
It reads **6:18**
